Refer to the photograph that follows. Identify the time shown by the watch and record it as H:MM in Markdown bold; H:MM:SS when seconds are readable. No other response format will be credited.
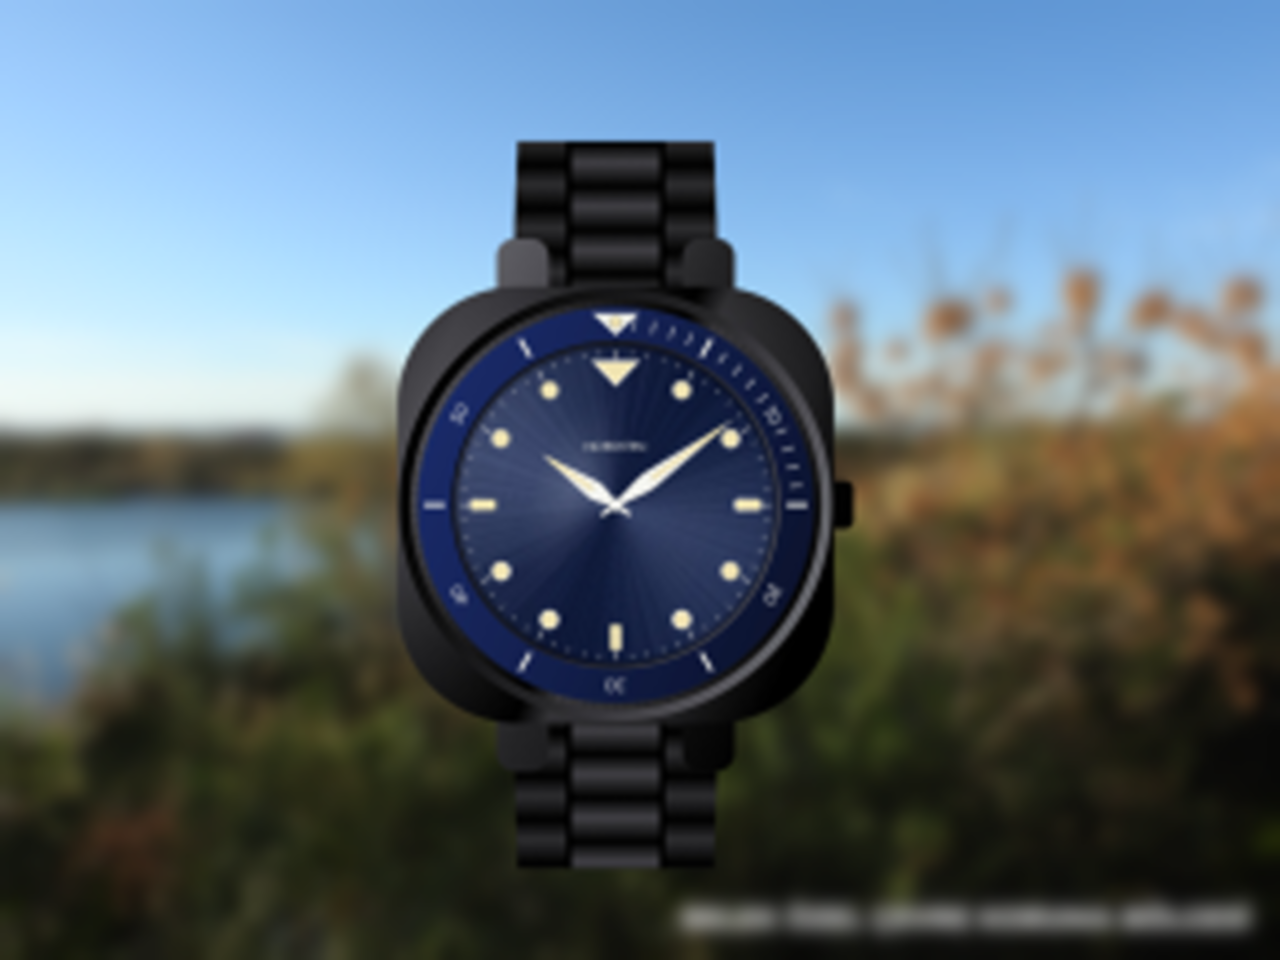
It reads **10:09**
